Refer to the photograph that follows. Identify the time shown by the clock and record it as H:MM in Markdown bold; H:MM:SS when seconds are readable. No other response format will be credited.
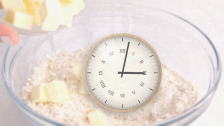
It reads **3:02**
